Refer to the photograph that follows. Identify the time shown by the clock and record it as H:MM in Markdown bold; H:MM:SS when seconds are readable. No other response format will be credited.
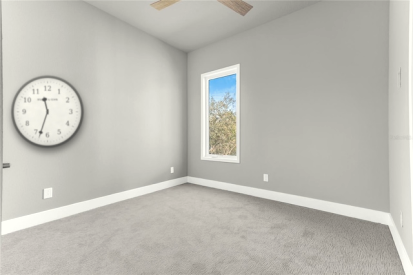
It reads **11:33**
